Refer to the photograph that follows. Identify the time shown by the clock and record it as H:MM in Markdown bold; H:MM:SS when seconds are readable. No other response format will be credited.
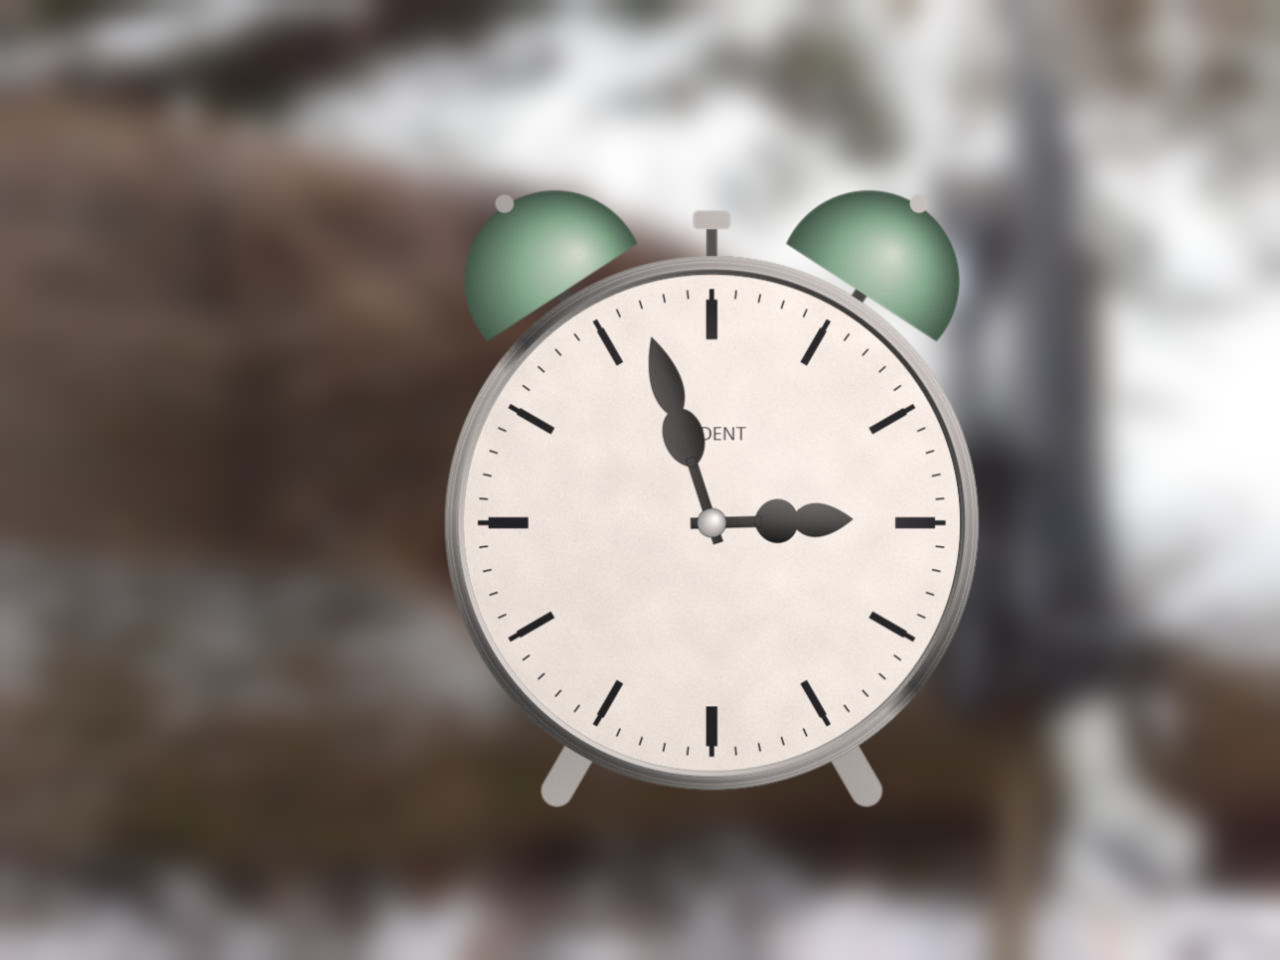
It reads **2:57**
